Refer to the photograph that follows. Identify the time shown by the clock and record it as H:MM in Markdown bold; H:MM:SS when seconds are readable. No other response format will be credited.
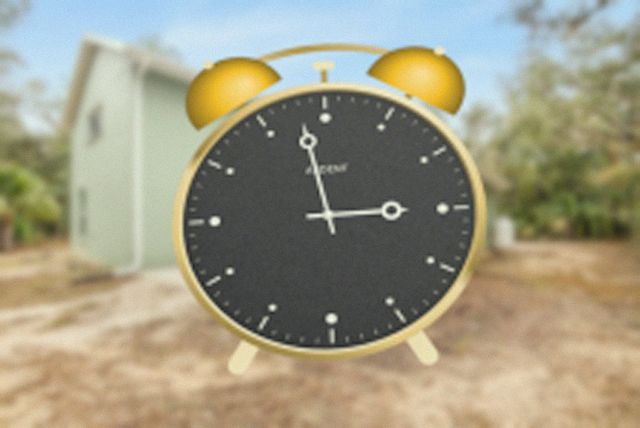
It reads **2:58**
